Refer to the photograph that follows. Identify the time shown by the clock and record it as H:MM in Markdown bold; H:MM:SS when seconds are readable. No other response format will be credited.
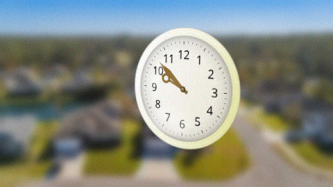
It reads **9:52**
